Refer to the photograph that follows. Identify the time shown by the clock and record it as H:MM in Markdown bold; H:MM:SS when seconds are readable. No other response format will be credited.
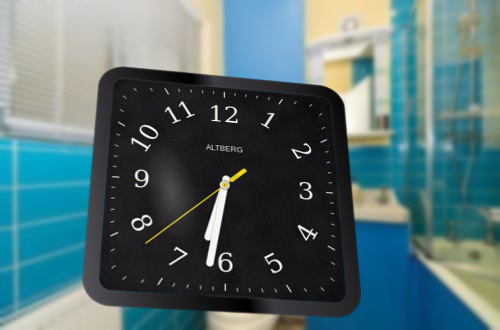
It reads **6:31:38**
